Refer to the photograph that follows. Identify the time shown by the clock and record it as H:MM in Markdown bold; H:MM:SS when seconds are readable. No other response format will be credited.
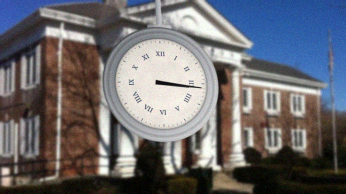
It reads **3:16**
